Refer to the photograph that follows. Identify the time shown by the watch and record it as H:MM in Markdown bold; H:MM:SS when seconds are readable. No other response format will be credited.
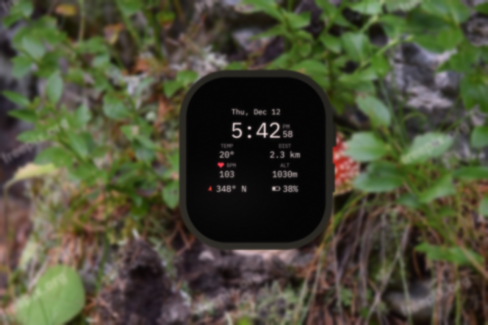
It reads **5:42**
